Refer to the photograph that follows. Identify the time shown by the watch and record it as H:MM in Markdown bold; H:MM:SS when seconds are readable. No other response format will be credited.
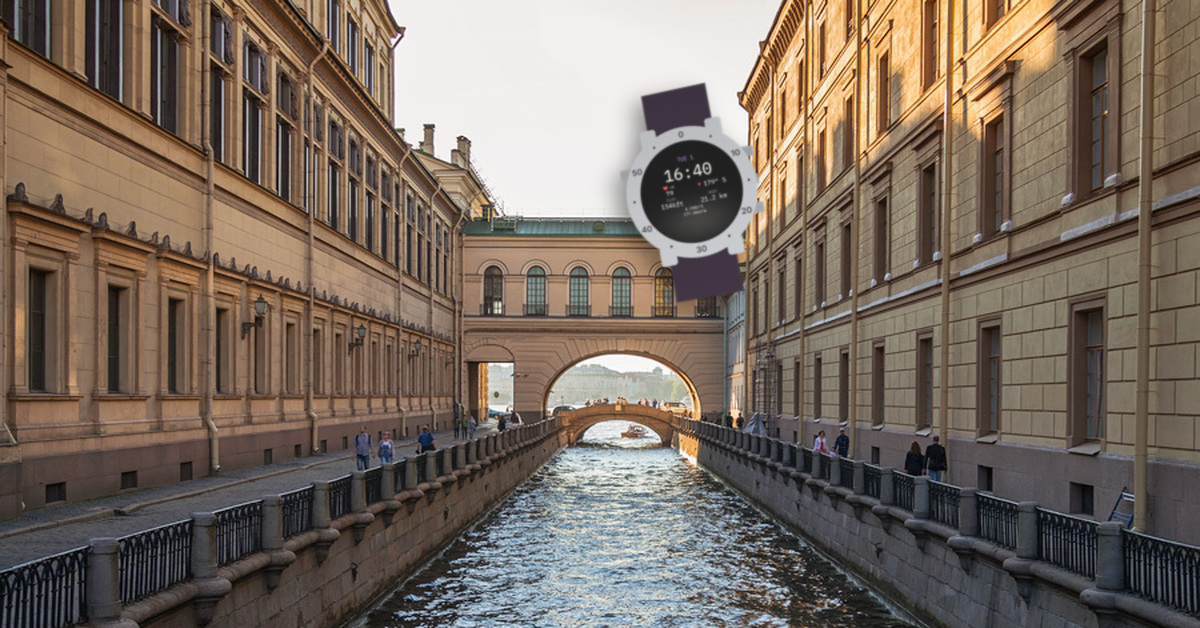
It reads **16:40**
